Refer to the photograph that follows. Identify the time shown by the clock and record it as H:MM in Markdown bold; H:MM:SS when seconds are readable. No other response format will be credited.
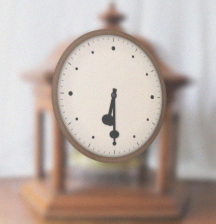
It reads **6:30**
